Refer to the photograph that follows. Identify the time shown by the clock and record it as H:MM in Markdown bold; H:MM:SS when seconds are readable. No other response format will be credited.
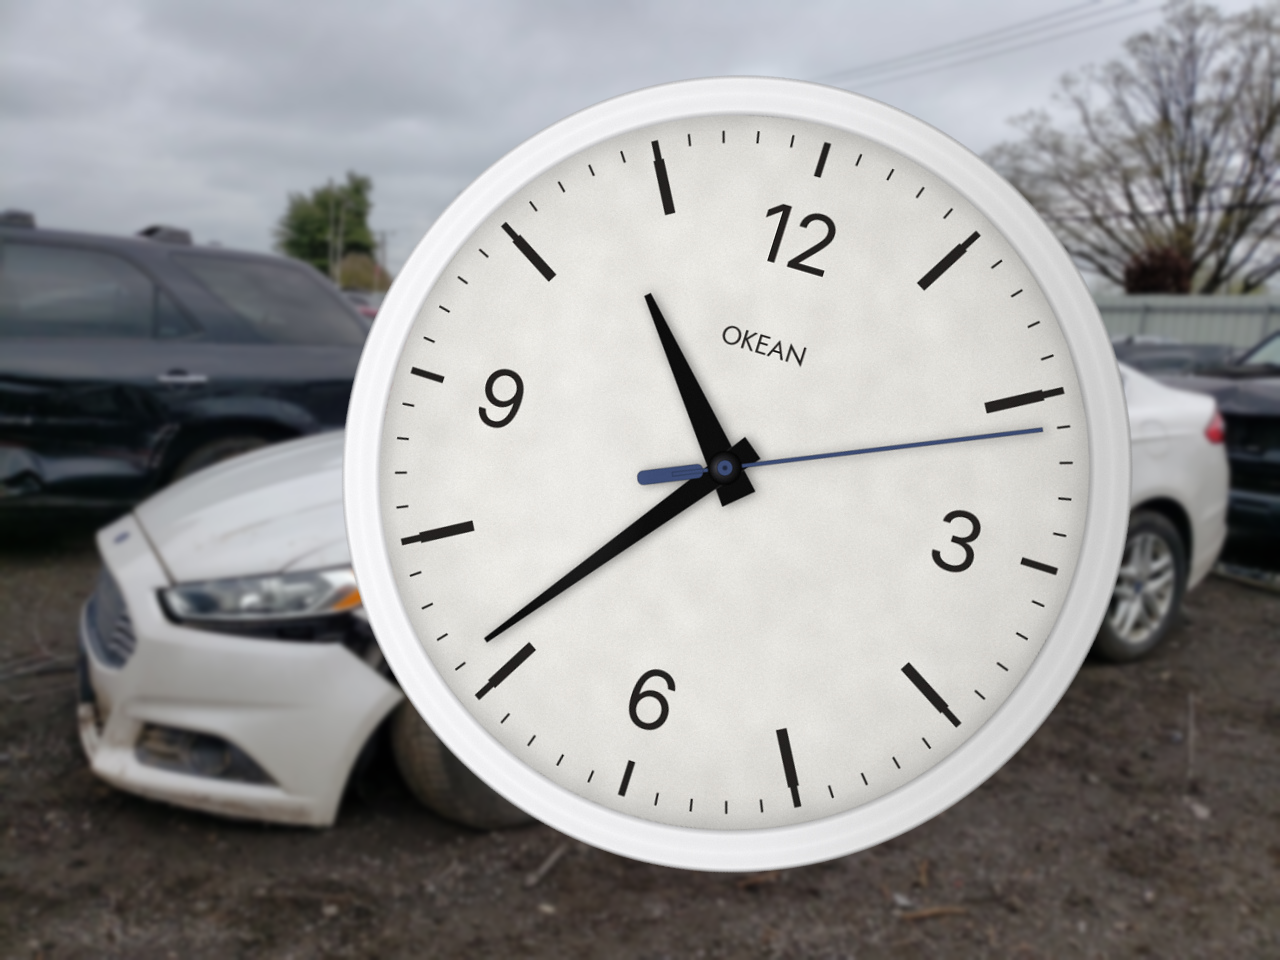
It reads **10:36:11**
